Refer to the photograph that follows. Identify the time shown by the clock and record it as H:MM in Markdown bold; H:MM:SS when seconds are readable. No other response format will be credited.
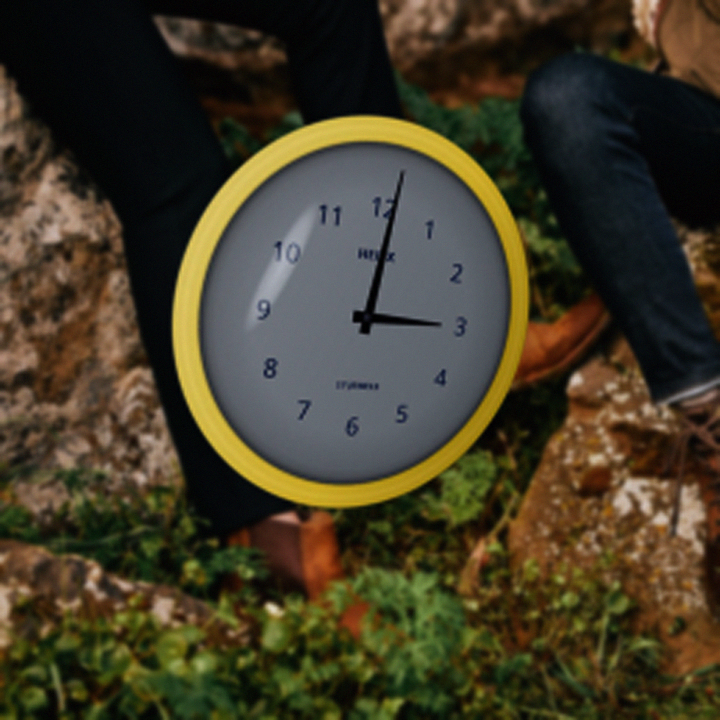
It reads **3:01**
